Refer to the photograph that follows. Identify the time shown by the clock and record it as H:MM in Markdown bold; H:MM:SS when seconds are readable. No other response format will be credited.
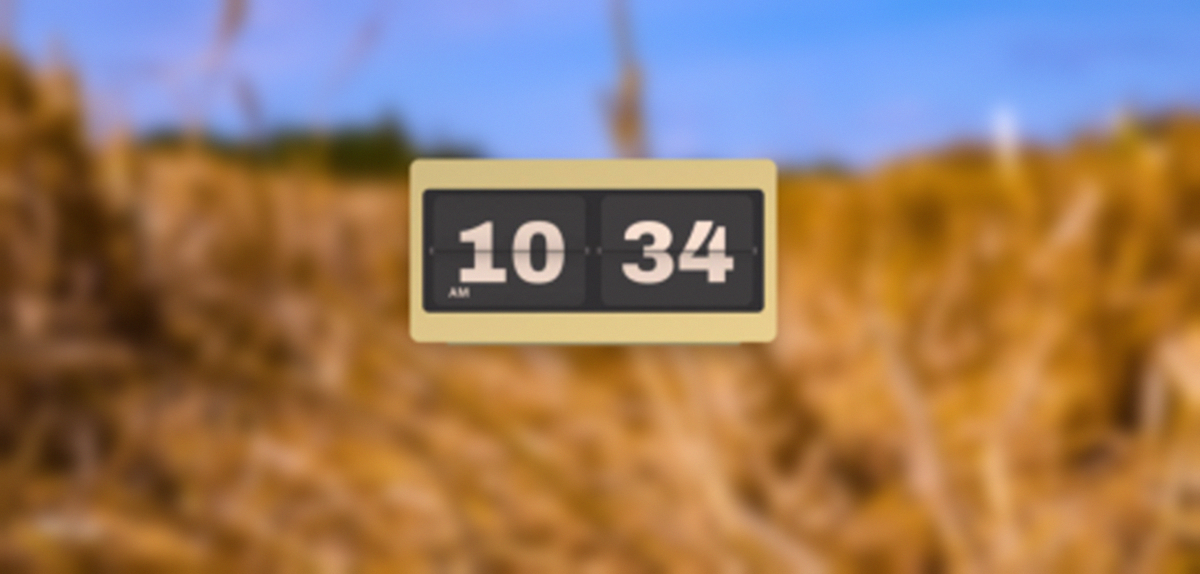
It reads **10:34**
